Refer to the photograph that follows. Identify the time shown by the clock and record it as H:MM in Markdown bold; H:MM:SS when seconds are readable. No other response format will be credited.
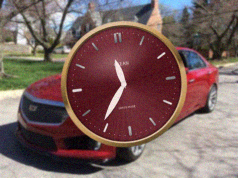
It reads **11:36**
